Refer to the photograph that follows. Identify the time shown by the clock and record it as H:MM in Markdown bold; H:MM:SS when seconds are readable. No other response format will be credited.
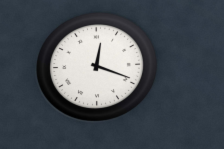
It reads **12:19**
